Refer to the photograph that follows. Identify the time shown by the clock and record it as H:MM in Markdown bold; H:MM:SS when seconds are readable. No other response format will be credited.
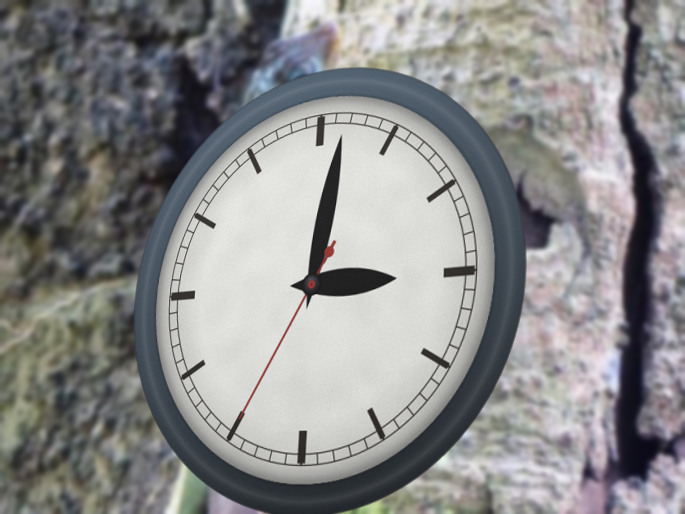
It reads **3:01:35**
